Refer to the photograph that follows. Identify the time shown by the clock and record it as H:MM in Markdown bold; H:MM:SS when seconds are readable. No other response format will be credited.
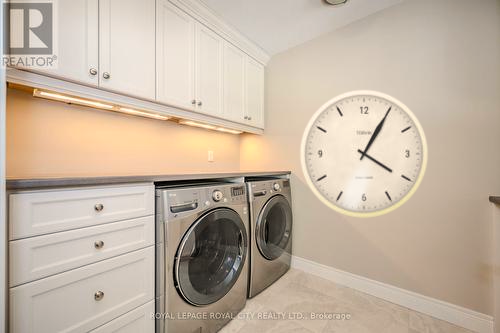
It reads **4:05**
